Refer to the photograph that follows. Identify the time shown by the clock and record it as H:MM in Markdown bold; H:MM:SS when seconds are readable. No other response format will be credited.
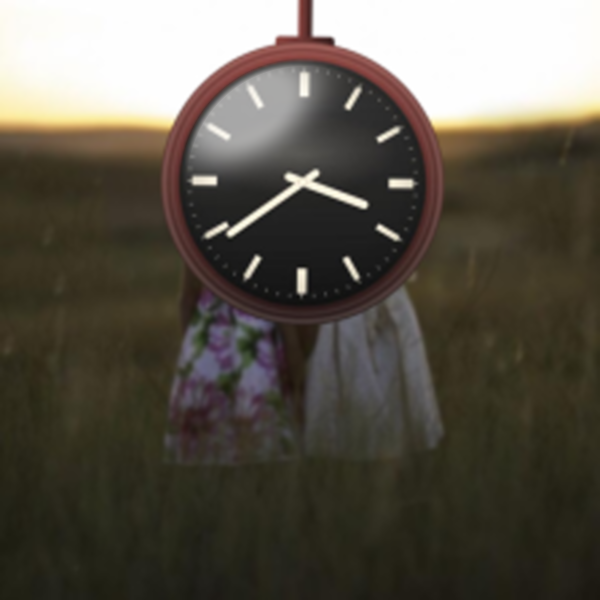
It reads **3:39**
